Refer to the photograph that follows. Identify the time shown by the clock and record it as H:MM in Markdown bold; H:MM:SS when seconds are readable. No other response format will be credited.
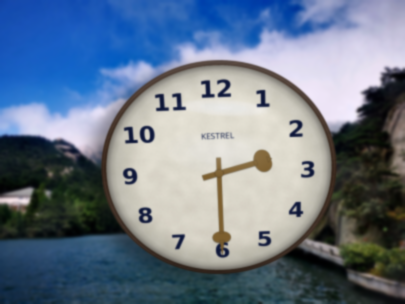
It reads **2:30**
